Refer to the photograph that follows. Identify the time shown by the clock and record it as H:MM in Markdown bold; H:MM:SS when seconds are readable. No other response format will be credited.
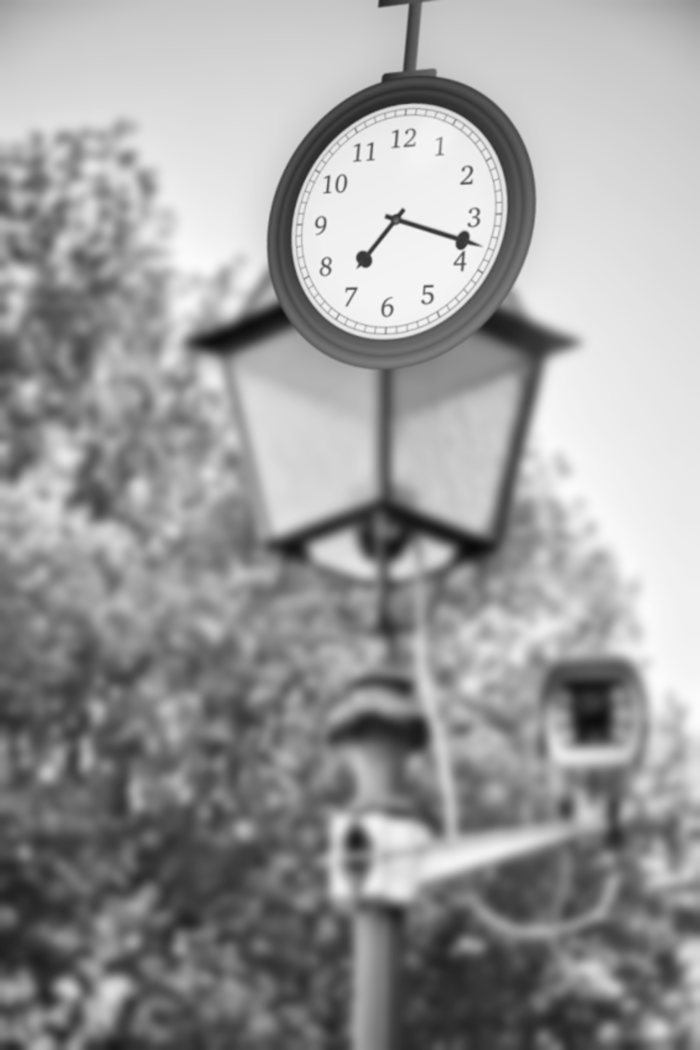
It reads **7:18**
